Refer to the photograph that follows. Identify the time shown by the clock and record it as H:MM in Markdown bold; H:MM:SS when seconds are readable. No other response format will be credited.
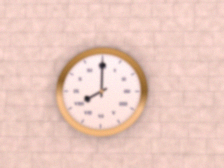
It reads **8:00**
